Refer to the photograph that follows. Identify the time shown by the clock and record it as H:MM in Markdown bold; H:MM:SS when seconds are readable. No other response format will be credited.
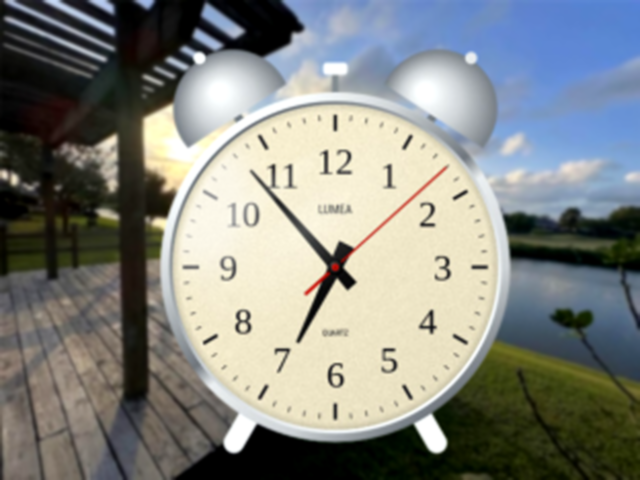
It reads **6:53:08**
